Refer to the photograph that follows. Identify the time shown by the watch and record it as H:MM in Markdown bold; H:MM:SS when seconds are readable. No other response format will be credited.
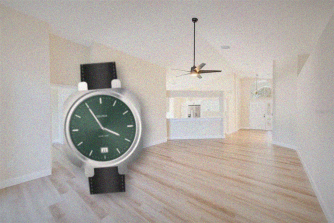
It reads **3:55**
